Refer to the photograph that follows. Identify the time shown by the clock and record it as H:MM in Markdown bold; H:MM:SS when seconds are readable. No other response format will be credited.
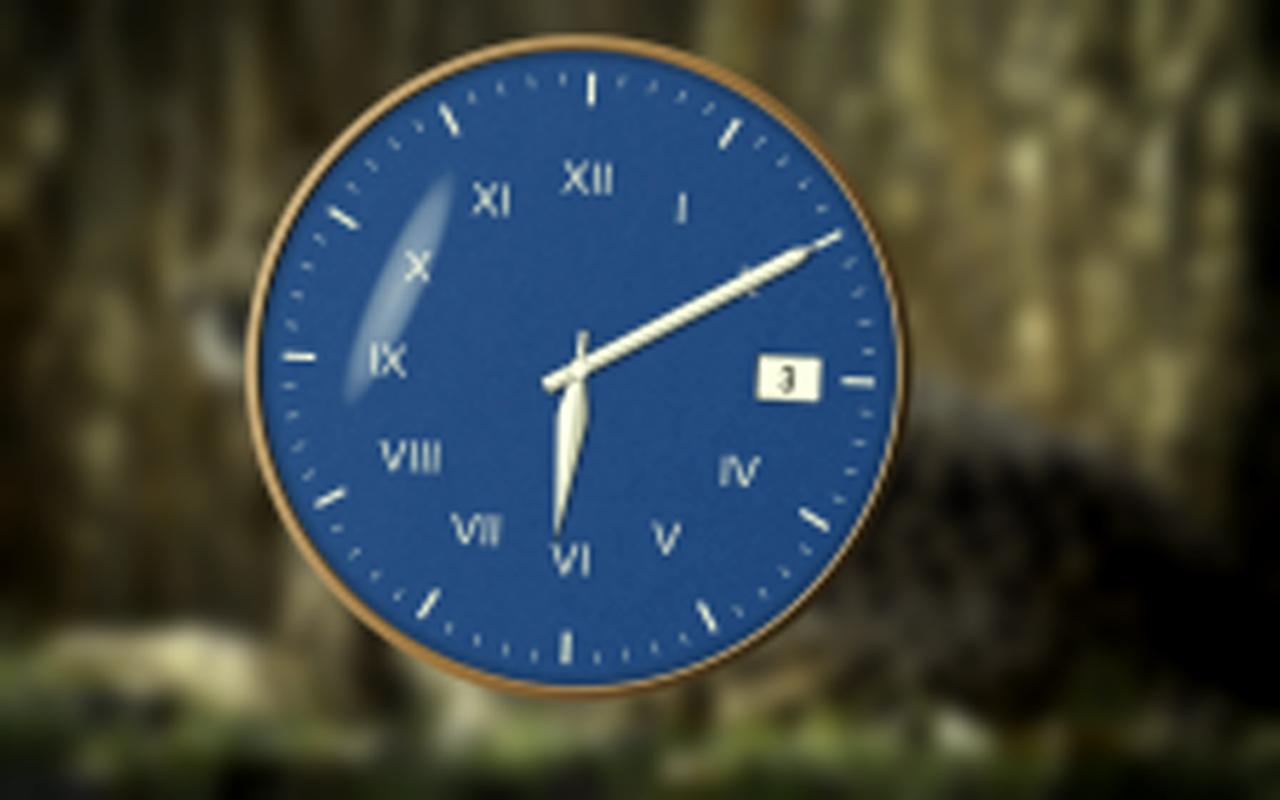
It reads **6:10**
